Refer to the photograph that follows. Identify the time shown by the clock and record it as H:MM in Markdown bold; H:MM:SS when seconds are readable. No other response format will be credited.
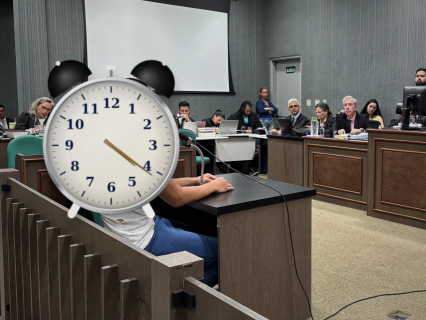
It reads **4:21**
